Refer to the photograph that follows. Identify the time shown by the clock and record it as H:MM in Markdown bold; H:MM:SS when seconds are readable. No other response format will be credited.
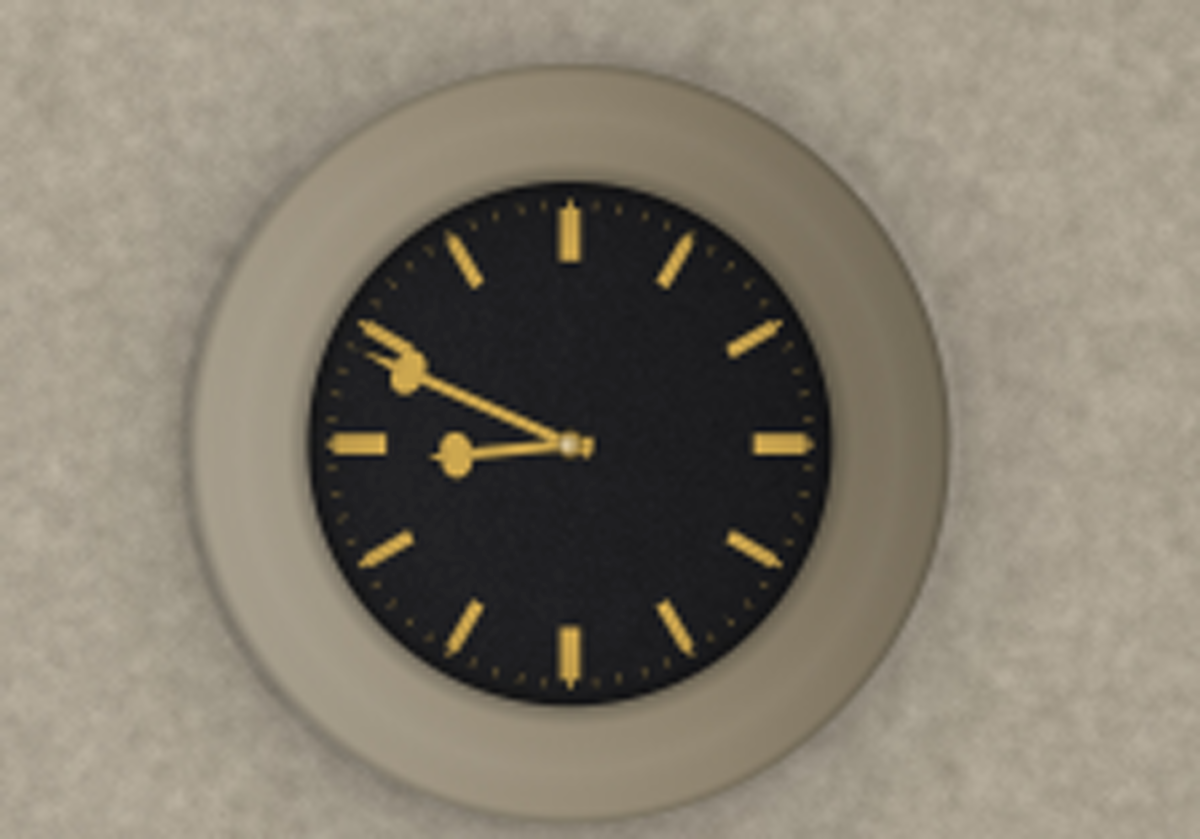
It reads **8:49**
